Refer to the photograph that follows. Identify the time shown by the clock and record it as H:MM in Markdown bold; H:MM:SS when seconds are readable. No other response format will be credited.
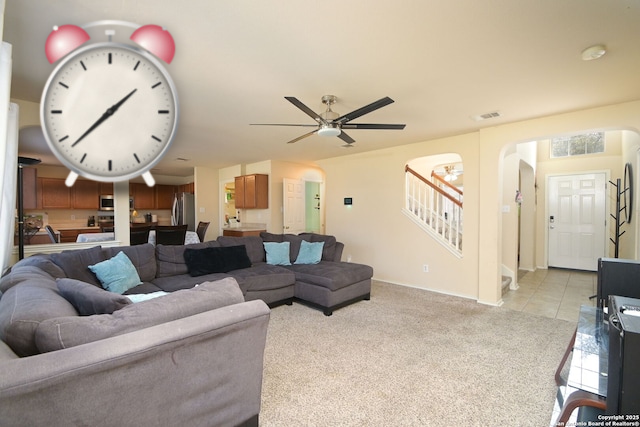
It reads **1:38**
